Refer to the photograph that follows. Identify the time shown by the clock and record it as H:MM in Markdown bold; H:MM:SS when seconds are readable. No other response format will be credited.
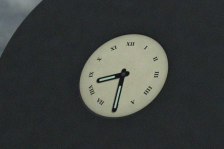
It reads **8:30**
